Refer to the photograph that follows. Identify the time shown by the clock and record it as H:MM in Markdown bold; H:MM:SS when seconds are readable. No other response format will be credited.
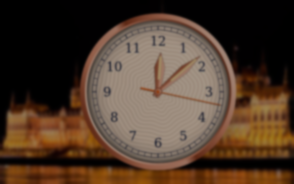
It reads **12:08:17**
